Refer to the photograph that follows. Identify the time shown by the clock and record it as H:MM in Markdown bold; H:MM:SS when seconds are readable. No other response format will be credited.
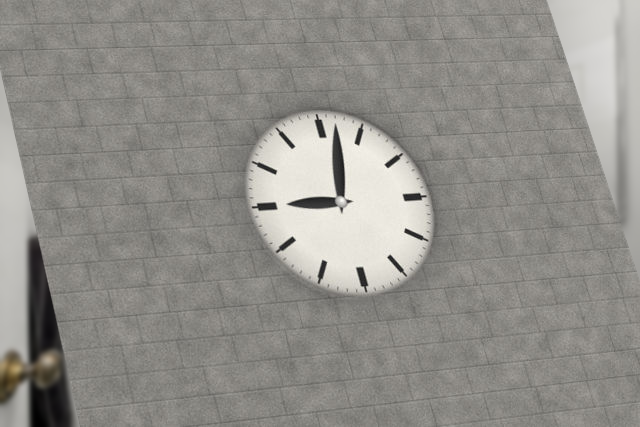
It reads **9:02**
